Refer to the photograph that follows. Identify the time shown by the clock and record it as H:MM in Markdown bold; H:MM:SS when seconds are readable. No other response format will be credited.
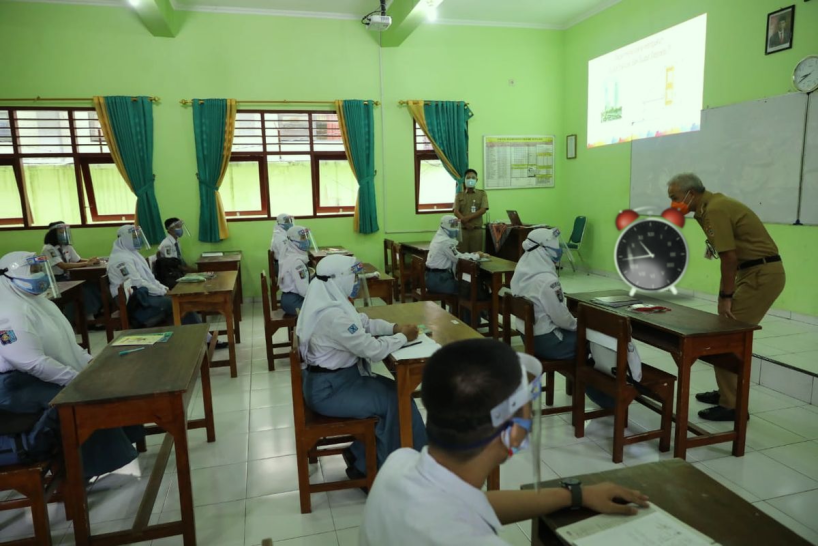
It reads **10:44**
